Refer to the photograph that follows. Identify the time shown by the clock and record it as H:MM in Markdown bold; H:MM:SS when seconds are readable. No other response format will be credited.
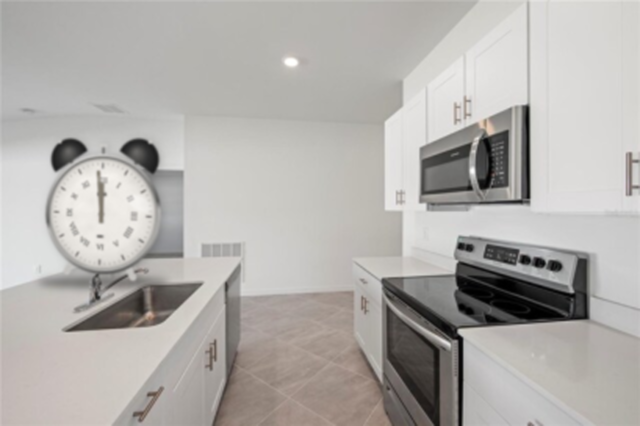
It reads **11:59**
